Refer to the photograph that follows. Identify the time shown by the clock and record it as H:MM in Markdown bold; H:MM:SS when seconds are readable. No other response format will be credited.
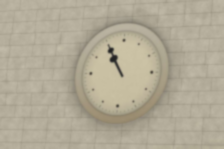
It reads **10:55**
